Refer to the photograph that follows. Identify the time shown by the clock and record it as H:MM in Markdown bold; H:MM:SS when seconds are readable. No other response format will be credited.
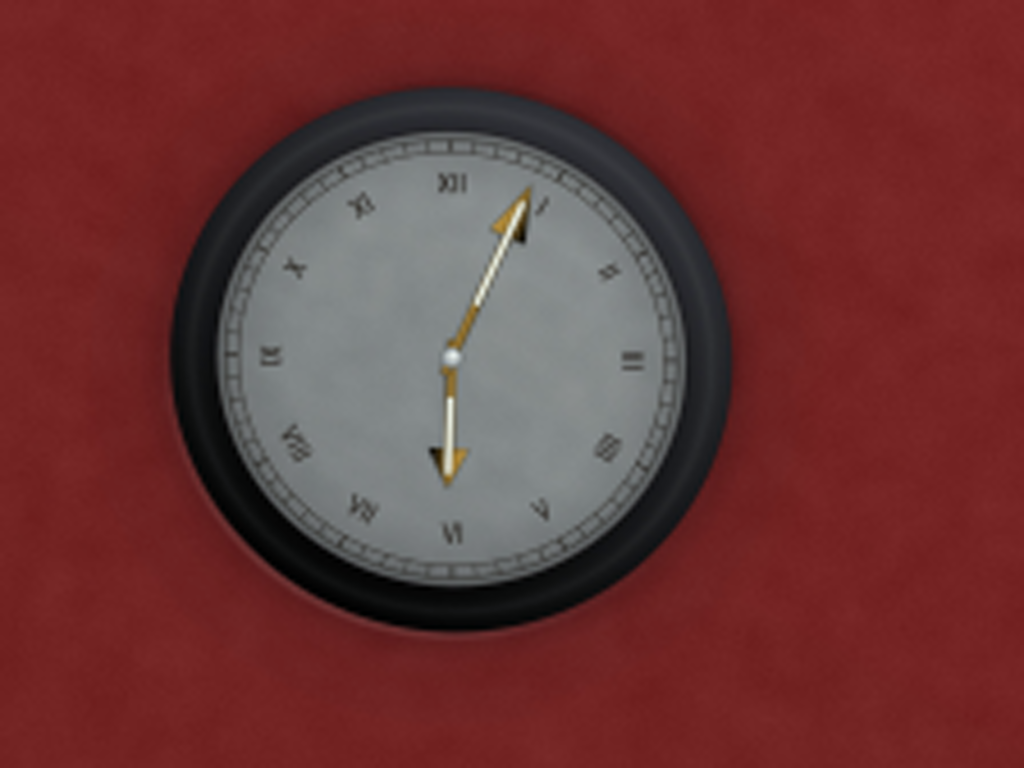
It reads **6:04**
